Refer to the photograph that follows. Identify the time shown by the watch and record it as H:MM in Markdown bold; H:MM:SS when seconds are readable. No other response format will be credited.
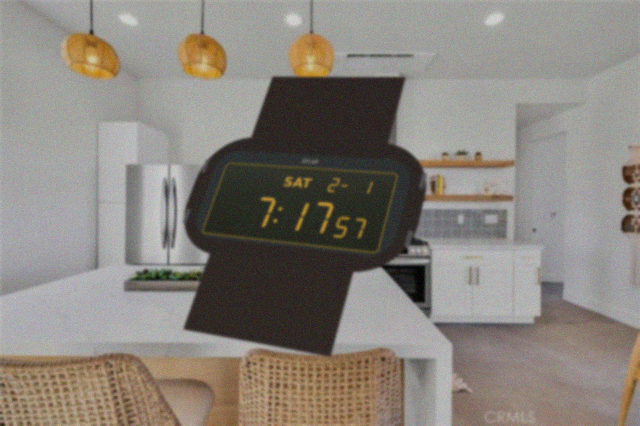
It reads **7:17:57**
